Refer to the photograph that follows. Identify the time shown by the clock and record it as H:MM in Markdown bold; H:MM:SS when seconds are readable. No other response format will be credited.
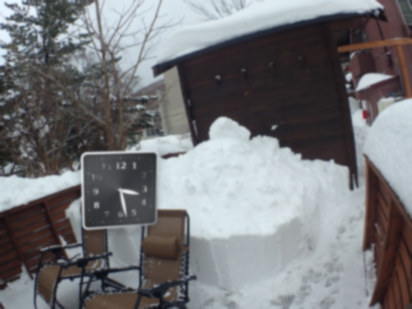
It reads **3:28**
